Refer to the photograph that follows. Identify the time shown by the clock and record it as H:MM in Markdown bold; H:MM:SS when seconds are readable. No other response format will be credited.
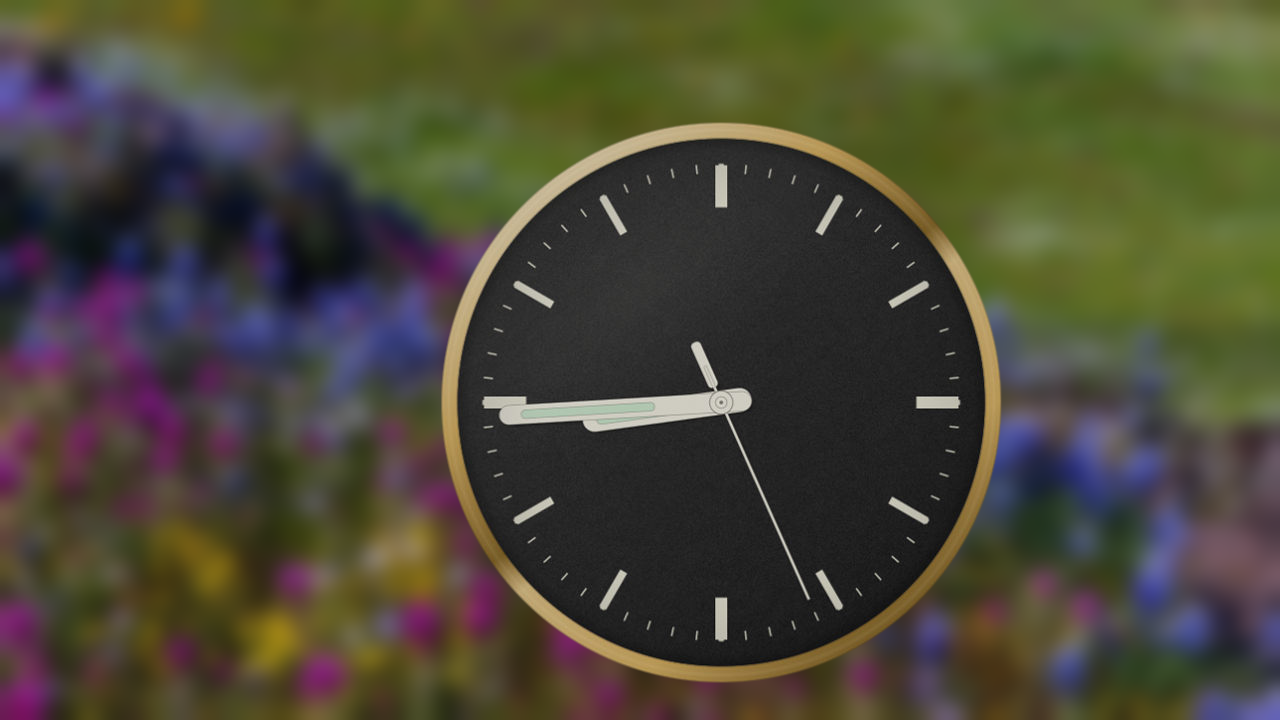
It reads **8:44:26**
